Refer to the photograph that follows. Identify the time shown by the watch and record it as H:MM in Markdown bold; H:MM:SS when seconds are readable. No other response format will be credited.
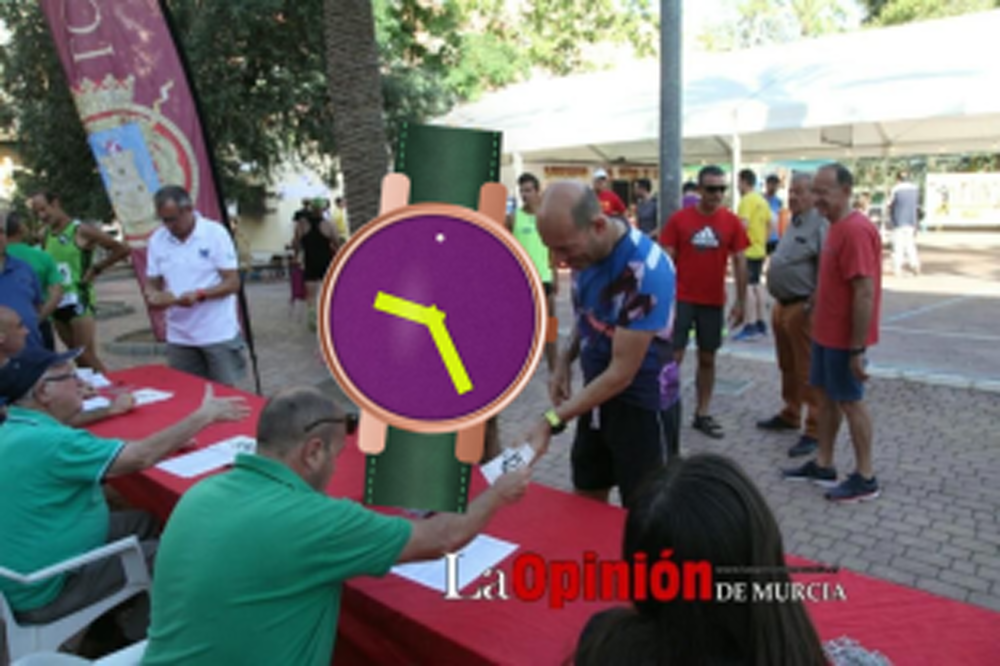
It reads **9:25**
